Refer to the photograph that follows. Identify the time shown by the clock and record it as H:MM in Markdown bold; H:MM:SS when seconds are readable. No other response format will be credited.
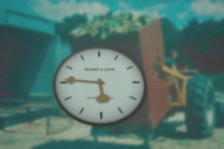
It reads **5:46**
